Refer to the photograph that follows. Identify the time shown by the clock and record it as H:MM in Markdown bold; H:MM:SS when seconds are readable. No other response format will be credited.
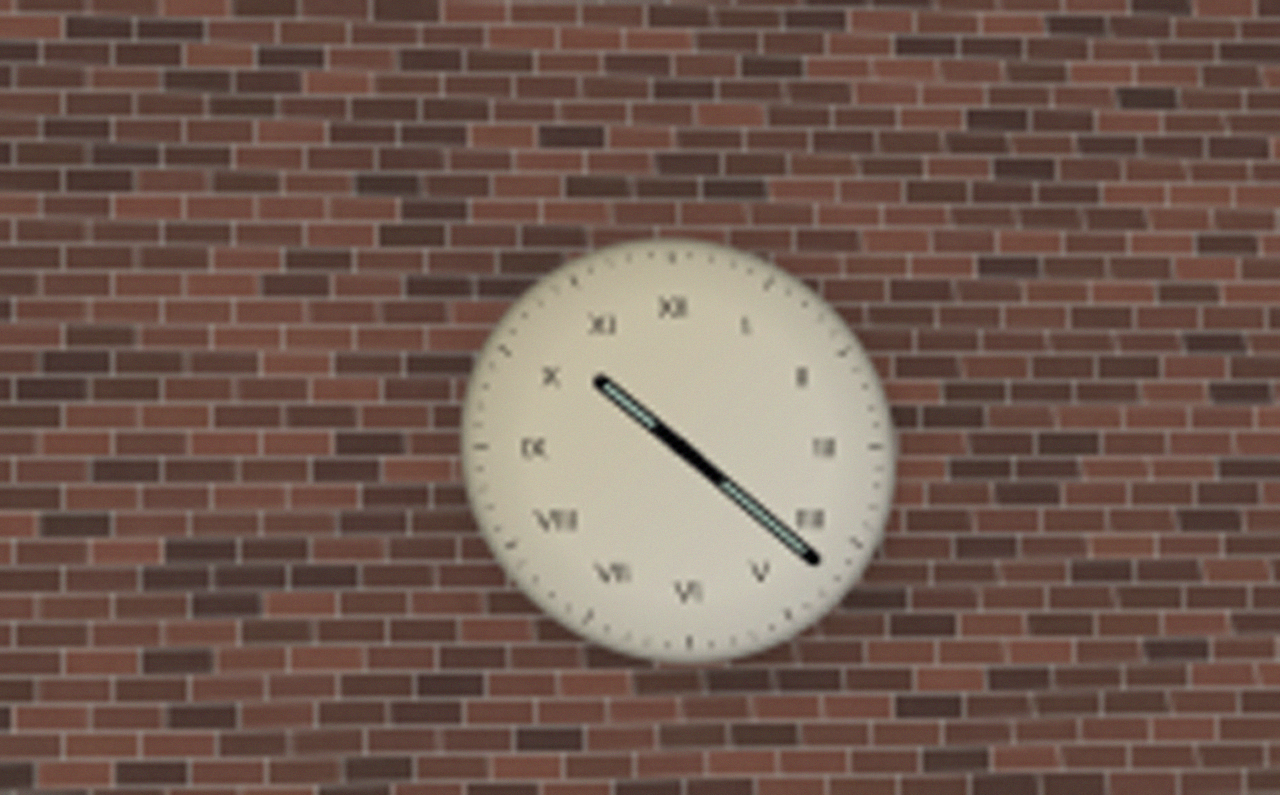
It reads **10:22**
